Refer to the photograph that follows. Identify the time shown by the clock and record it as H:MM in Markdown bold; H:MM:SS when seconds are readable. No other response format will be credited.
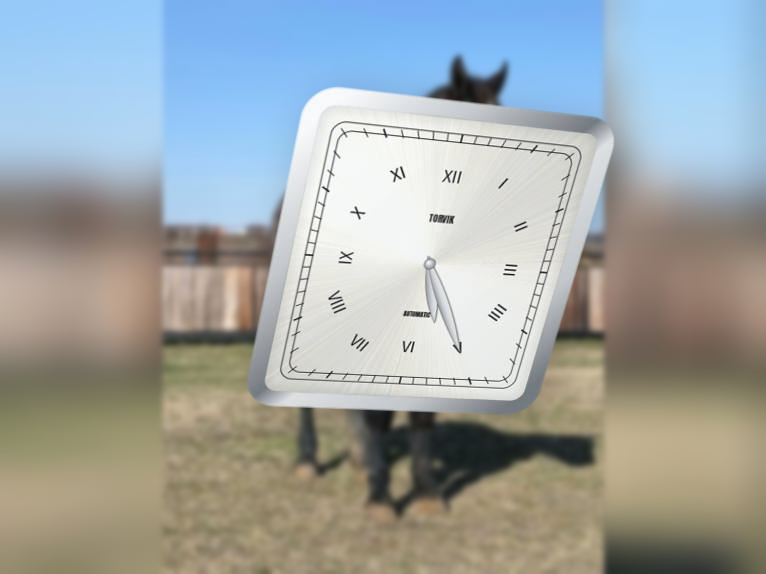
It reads **5:25**
